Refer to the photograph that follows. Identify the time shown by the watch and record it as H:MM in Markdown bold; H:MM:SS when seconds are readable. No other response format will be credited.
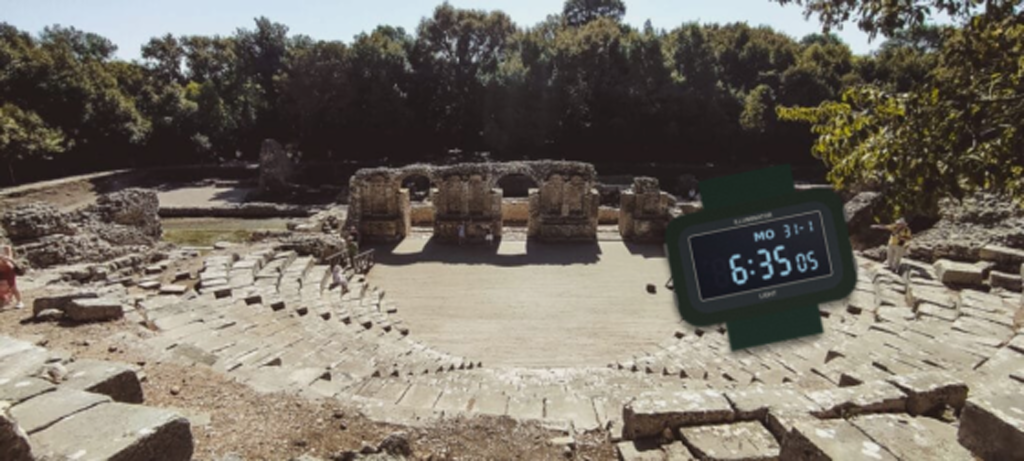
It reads **6:35:05**
